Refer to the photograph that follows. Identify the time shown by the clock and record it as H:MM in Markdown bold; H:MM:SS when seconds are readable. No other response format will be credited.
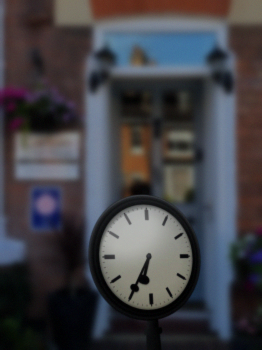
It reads **6:35**
